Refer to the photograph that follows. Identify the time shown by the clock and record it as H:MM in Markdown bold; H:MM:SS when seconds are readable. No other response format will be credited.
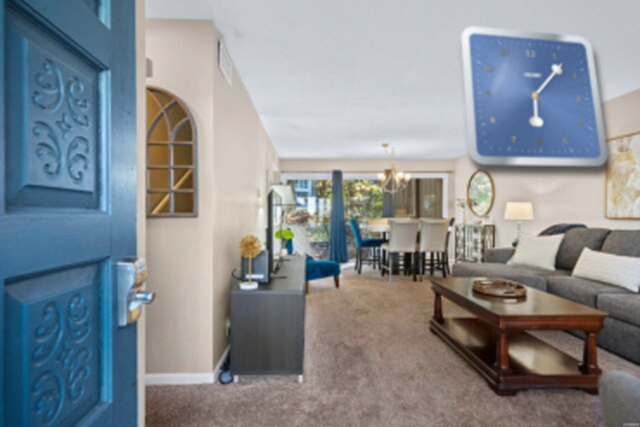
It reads **6:07**
